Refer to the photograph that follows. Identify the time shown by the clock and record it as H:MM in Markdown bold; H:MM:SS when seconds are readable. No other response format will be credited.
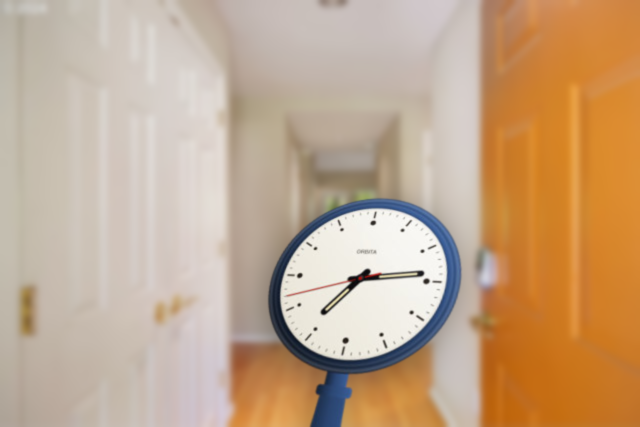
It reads **7:13:42**
